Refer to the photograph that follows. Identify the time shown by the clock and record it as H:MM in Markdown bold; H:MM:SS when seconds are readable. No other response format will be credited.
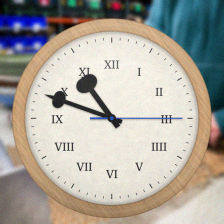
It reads **10:48:15**
